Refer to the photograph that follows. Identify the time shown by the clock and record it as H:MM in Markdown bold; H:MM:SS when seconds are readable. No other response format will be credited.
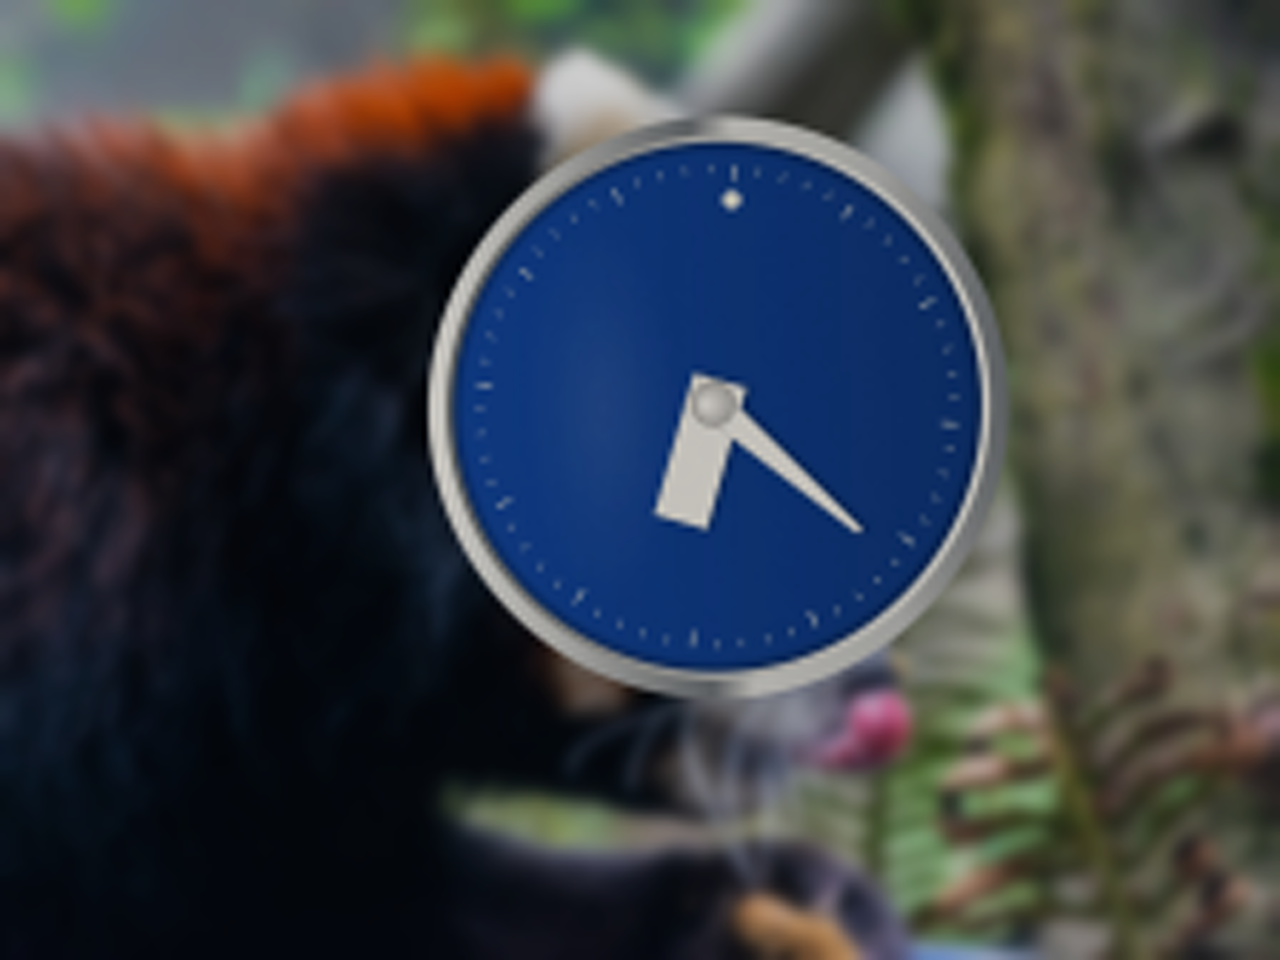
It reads **6:21**
